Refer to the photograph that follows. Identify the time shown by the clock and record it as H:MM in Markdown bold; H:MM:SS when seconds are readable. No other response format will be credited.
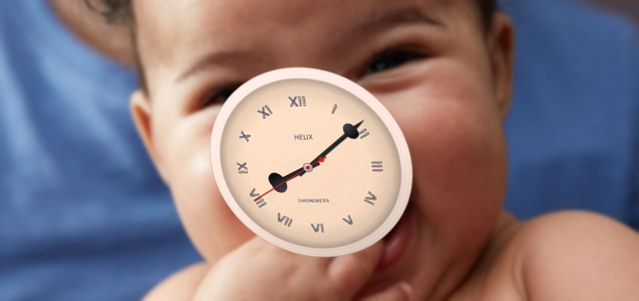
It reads **8:08:40**
